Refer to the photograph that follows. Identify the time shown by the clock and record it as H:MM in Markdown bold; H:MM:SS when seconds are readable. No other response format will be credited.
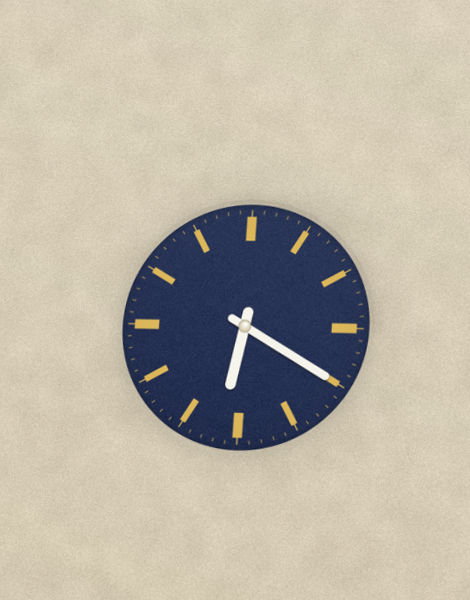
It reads **6:20**
